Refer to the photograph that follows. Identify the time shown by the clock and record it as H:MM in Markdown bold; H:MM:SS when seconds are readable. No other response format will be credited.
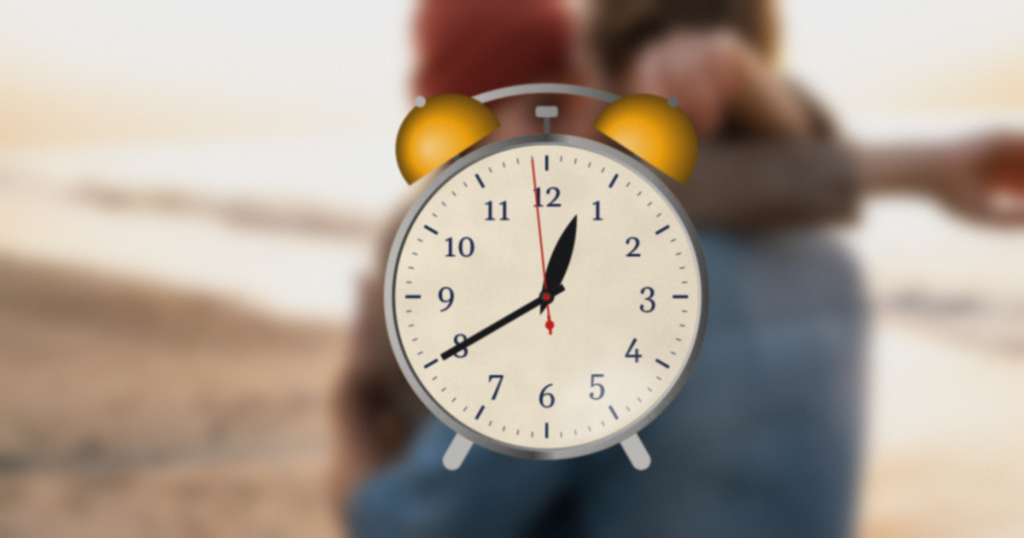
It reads **12:39:59**
